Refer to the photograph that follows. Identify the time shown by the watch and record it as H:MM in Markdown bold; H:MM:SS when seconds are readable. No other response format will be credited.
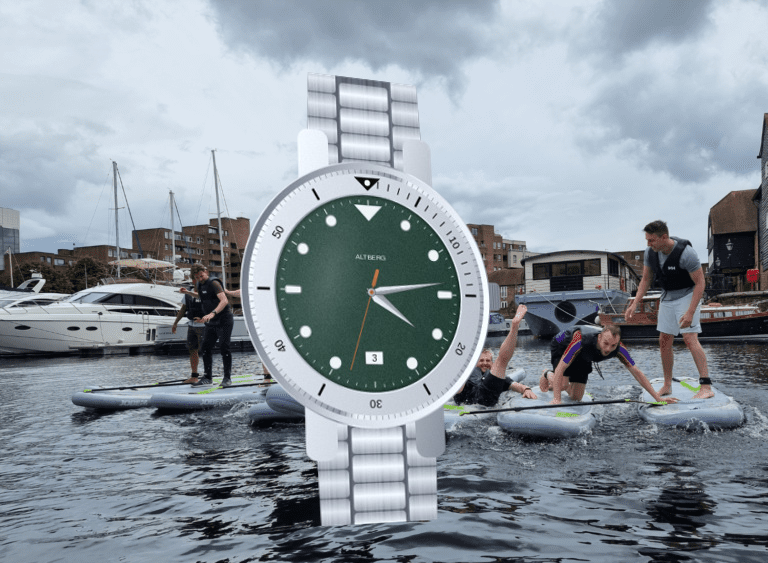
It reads **4:13:33**
